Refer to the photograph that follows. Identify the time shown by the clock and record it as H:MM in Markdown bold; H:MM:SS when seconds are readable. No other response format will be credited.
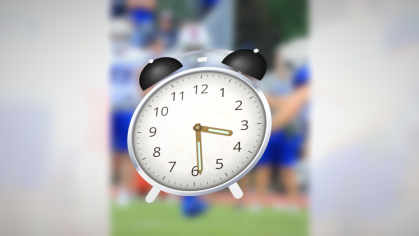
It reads **3:29**
